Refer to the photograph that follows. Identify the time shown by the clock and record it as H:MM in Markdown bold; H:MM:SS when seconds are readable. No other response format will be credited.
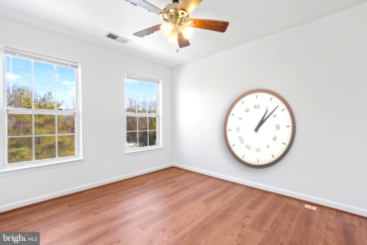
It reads **1:08**
